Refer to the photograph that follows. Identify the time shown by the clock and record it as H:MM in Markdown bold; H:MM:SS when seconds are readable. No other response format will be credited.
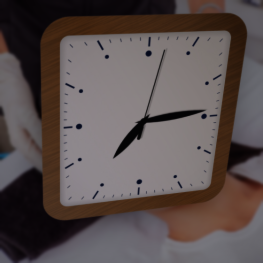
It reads **7:14:02**
